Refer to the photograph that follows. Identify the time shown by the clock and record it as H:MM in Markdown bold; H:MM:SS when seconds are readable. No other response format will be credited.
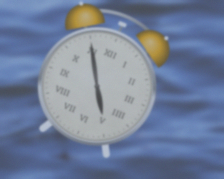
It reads **4:55**
